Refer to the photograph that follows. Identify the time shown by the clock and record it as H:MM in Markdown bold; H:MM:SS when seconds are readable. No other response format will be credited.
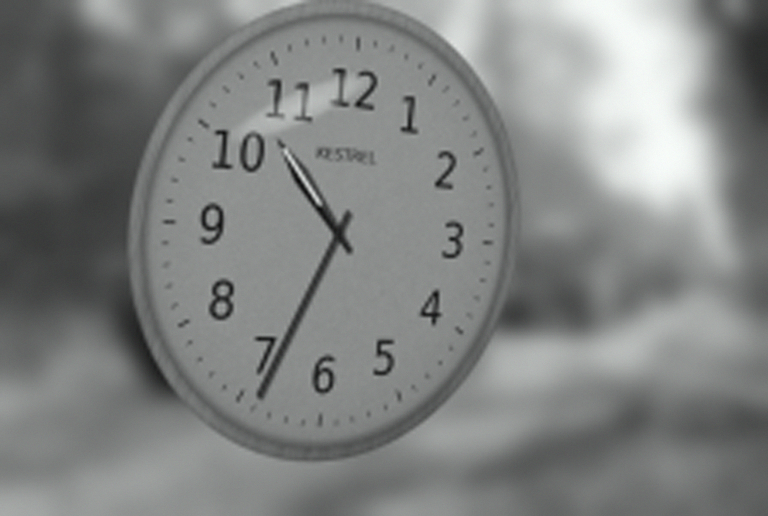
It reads **10:34**
